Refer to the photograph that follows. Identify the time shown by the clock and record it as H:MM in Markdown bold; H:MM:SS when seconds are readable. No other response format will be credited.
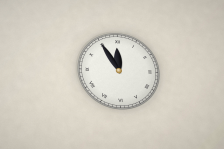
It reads **11:55**
